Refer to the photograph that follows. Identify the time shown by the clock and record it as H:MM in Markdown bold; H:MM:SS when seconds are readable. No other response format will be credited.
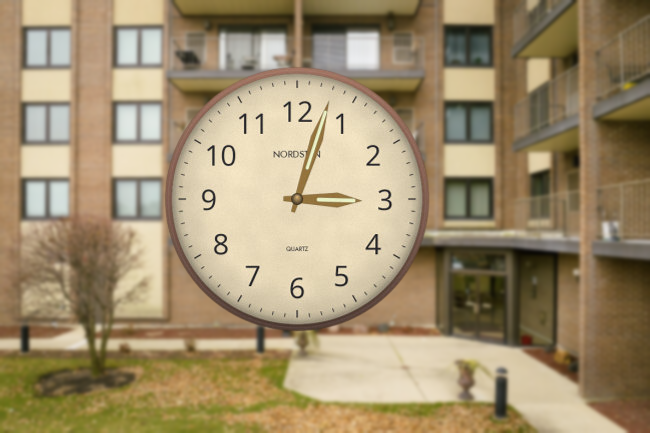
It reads **3:03**
